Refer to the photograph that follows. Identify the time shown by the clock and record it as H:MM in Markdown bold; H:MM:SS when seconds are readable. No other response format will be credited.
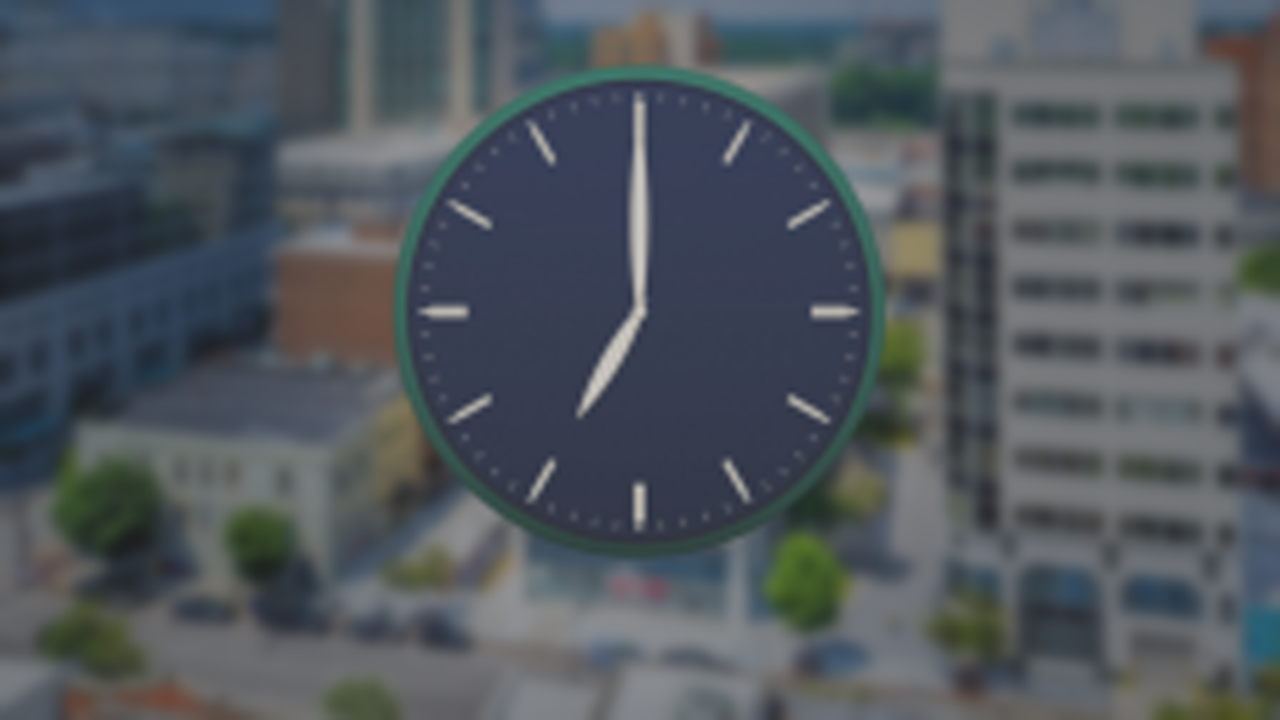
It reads **7:00**
